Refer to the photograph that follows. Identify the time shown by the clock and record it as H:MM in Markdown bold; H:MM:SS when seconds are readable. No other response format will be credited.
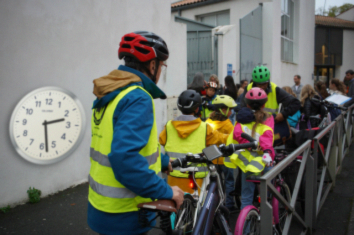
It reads **2:28**
